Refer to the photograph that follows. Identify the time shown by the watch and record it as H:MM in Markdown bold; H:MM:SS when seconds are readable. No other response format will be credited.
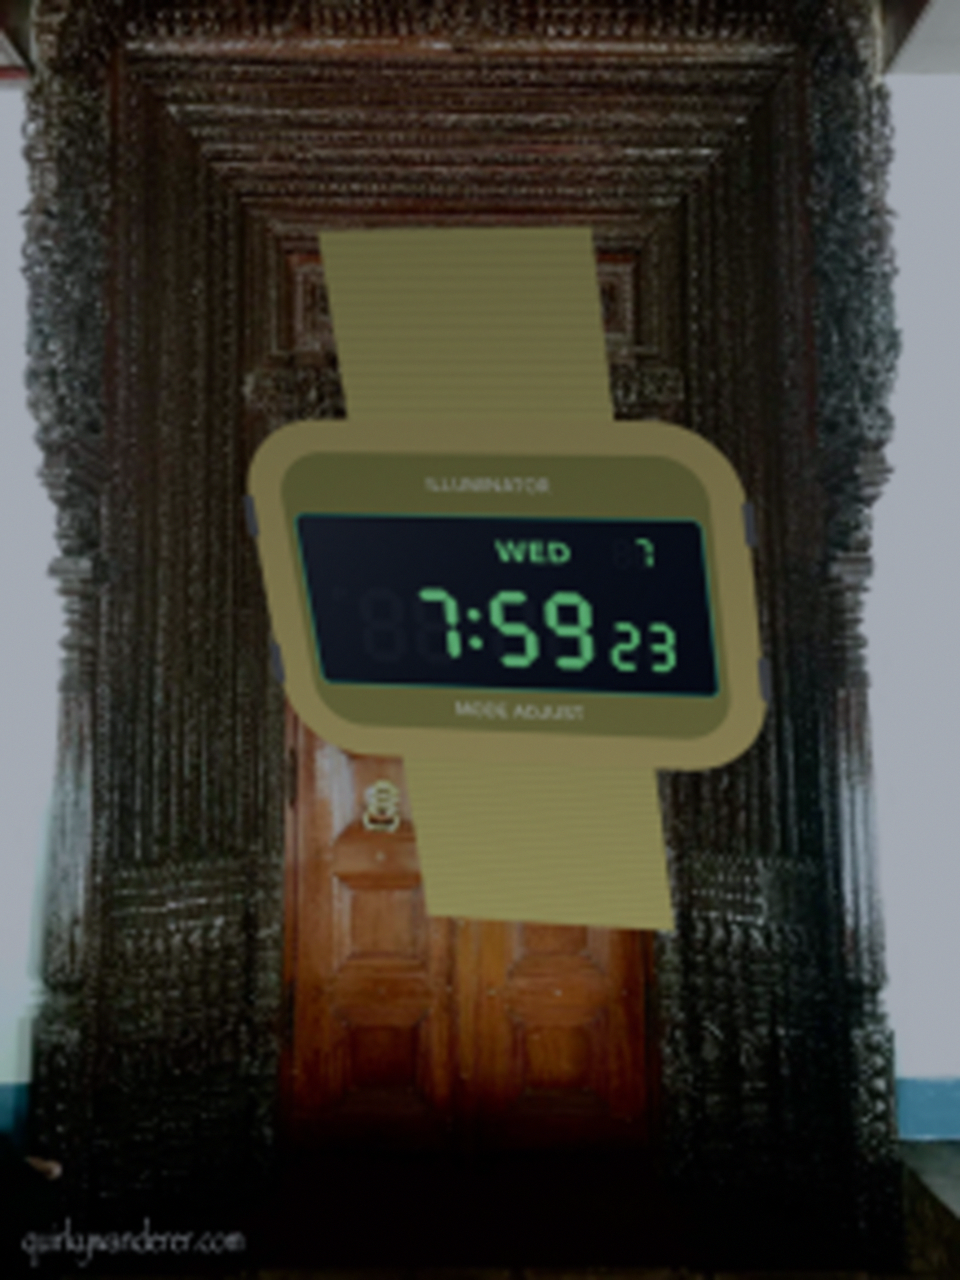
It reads **7:59:23**
